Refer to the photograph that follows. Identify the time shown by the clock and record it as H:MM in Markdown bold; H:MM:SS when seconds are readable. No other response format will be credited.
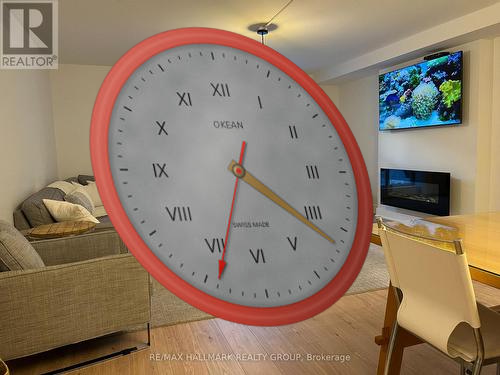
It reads **4:21:34**
